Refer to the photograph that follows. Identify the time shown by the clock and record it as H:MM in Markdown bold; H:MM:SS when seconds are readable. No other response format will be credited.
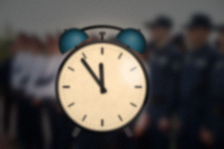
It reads **11:54**
